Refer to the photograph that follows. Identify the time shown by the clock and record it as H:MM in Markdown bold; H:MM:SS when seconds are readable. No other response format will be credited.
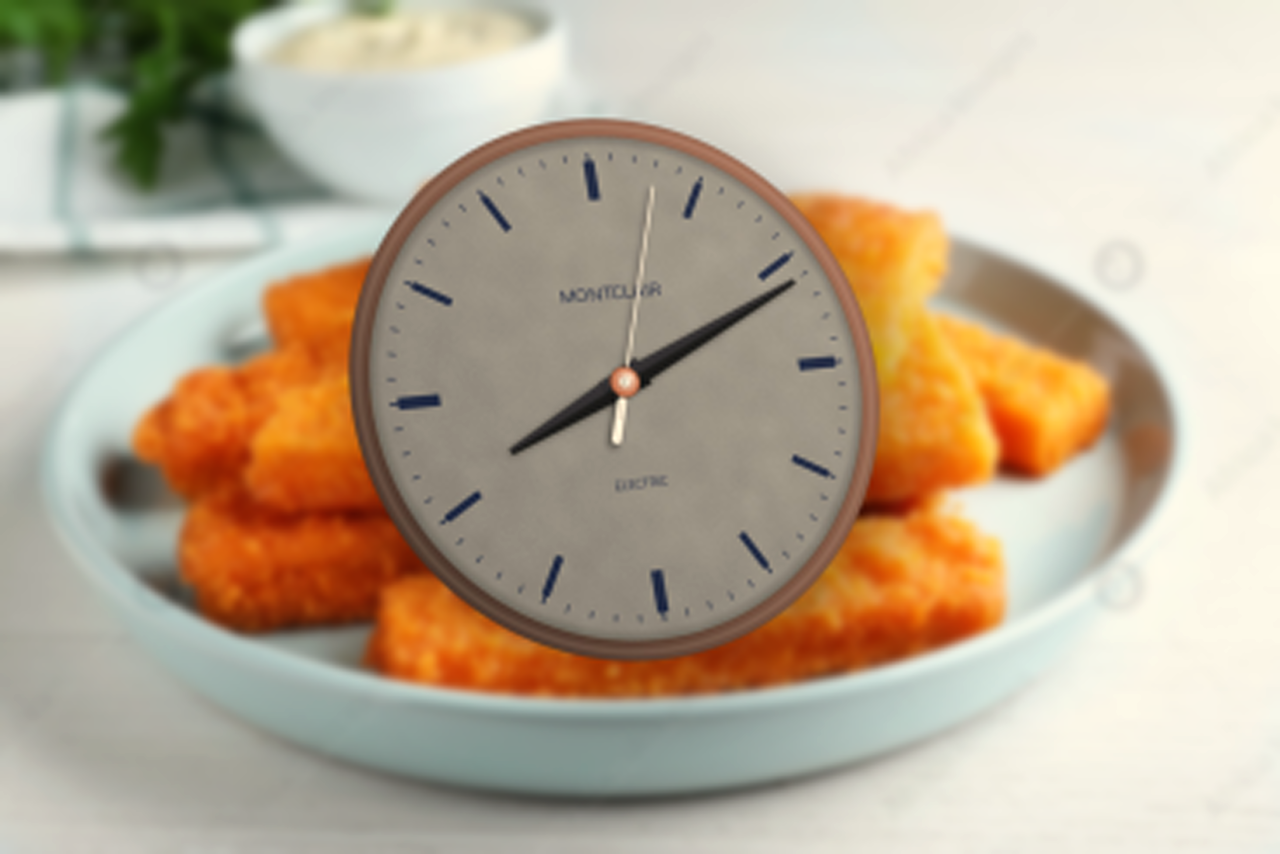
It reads **8:11:03**
